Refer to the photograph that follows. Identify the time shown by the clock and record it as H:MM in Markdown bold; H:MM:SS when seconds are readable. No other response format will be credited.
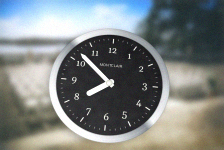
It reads **7:52**
